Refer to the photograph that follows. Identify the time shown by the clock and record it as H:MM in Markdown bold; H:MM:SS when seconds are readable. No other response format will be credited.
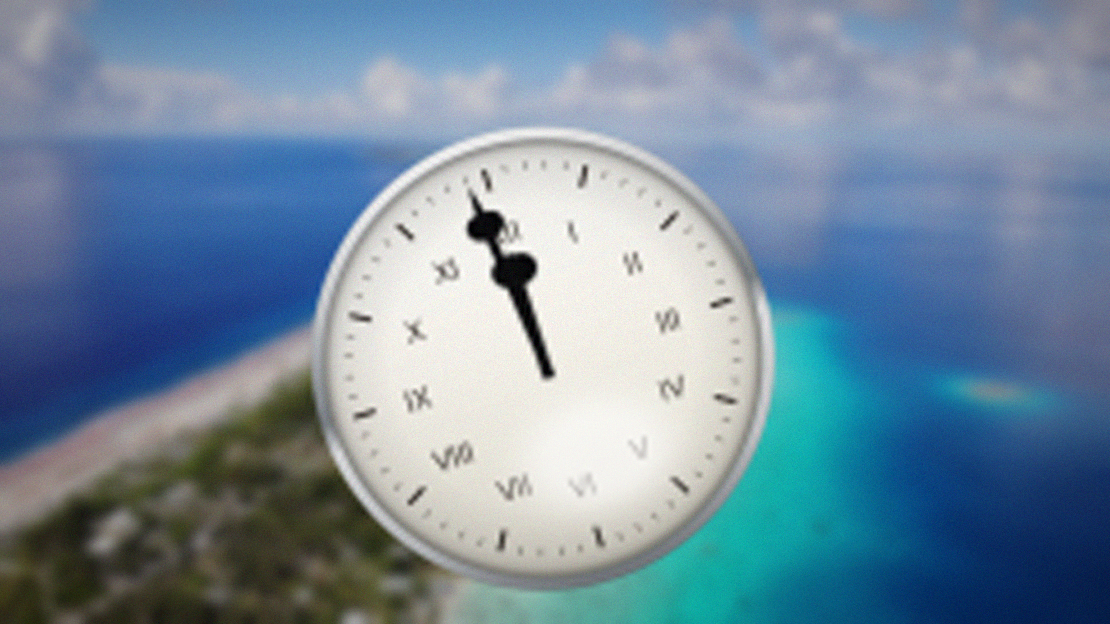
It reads **11:59**
